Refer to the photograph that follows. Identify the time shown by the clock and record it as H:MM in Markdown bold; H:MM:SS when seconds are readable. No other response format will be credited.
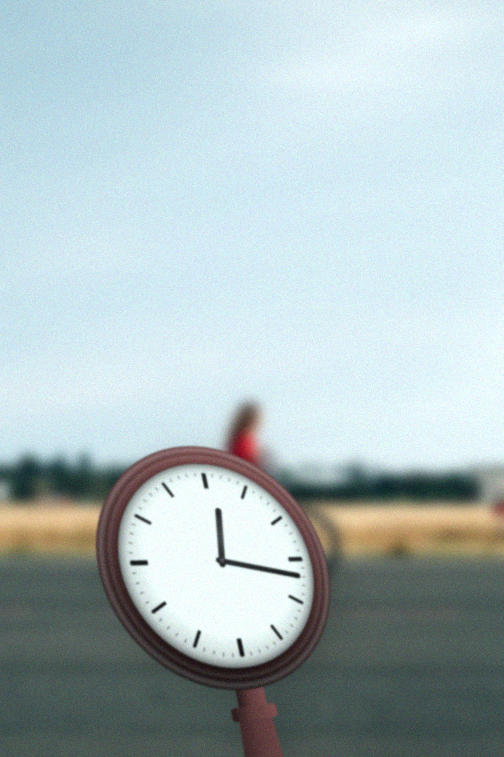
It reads **12:17**
